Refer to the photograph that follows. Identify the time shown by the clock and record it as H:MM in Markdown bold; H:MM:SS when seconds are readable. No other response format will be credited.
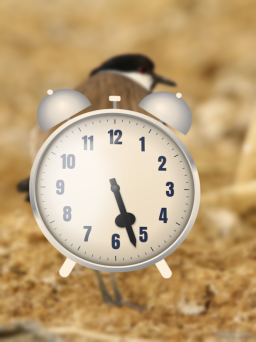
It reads **5:27**
